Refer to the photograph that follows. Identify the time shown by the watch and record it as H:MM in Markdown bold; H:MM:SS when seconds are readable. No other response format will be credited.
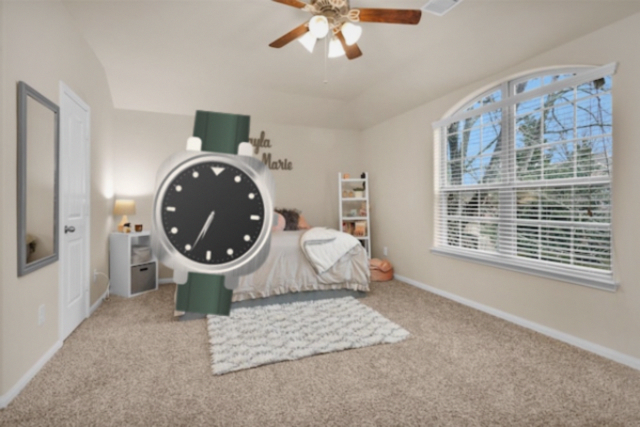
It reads **6:34**
